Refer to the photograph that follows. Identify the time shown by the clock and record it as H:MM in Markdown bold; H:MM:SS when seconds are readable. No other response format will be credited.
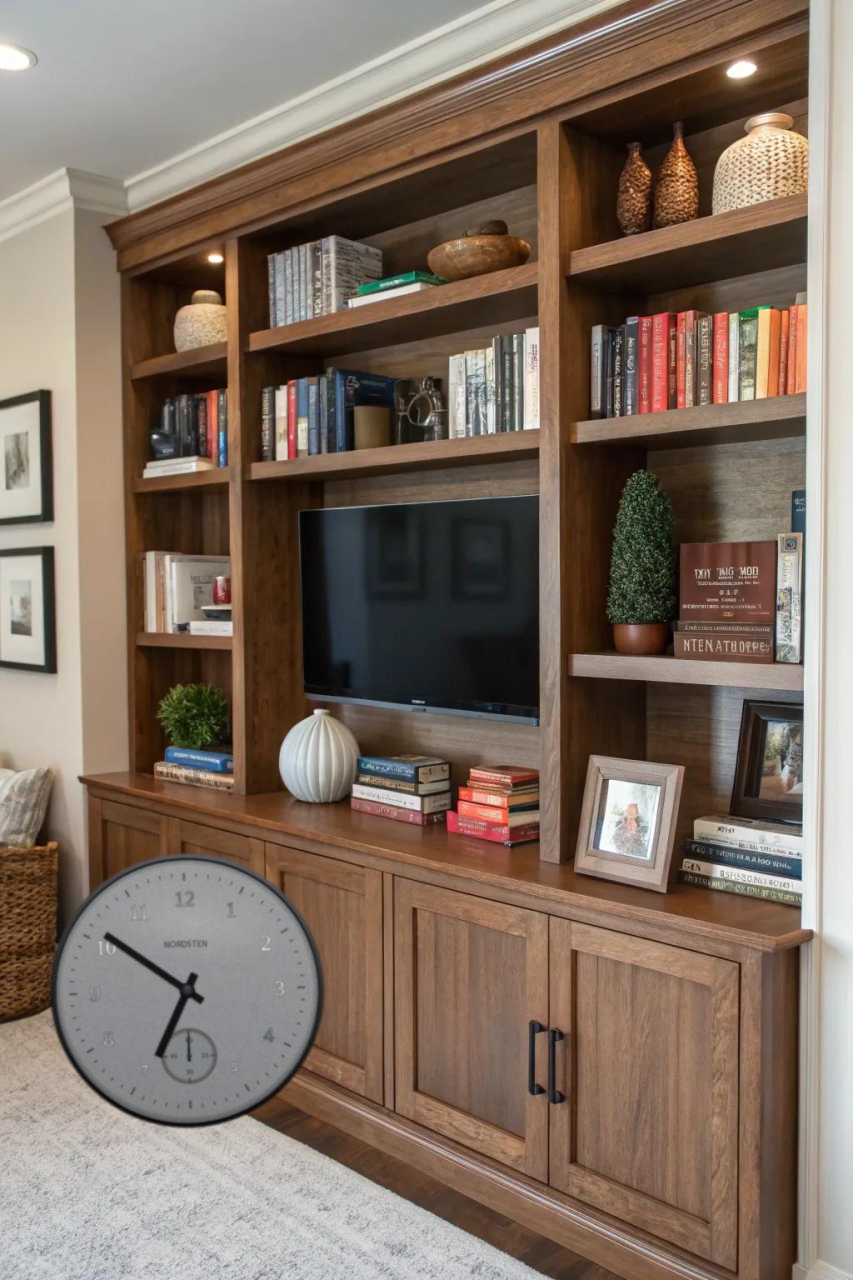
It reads **6:51**
